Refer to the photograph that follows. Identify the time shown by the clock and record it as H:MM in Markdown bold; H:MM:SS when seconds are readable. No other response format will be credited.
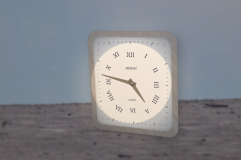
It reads **4:47**
